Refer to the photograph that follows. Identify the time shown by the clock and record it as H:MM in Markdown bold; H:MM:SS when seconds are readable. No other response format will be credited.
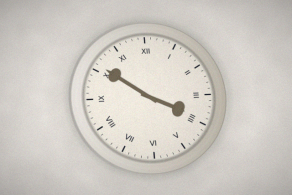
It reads **3:51**
